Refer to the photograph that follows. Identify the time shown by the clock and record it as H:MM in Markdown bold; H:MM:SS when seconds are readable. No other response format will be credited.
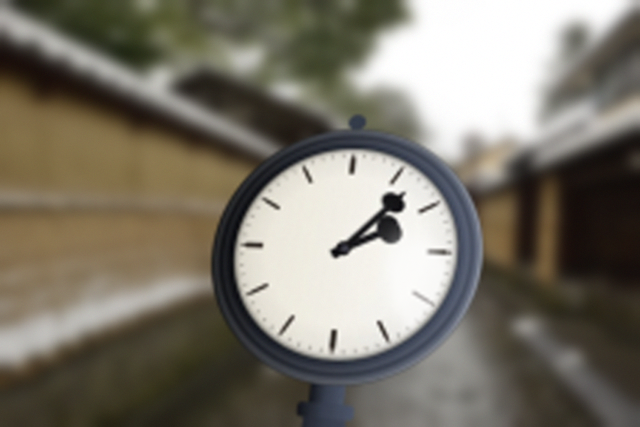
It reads **2:07**
